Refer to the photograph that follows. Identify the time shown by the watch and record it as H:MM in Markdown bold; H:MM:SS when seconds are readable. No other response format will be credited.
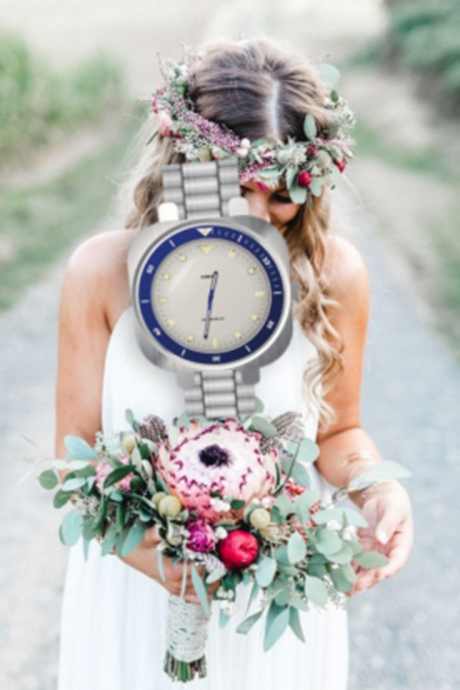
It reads **12:32**
